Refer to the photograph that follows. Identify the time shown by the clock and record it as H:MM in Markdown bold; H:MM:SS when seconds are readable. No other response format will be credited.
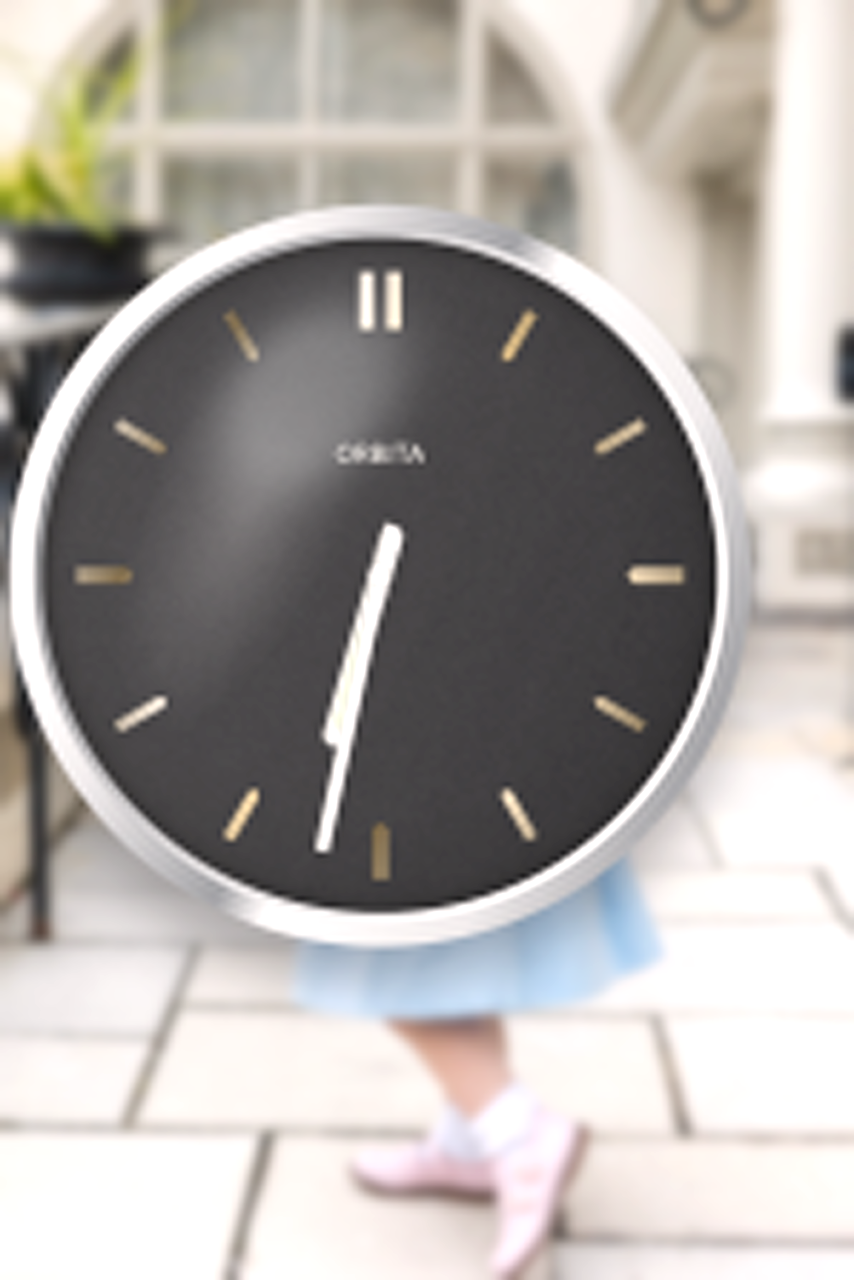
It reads **6:32**
